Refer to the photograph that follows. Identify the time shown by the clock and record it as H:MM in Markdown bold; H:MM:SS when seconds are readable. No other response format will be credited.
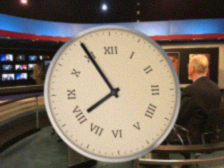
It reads **7:55**
